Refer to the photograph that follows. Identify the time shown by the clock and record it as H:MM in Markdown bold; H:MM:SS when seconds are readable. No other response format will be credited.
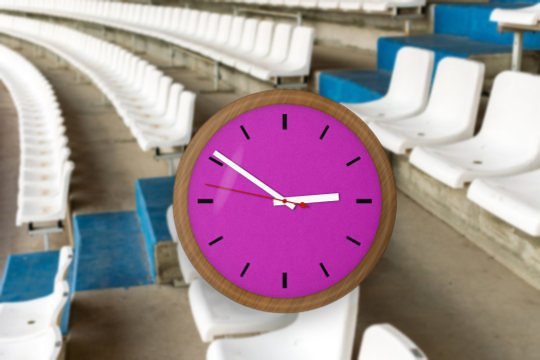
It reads **2:50:47**
